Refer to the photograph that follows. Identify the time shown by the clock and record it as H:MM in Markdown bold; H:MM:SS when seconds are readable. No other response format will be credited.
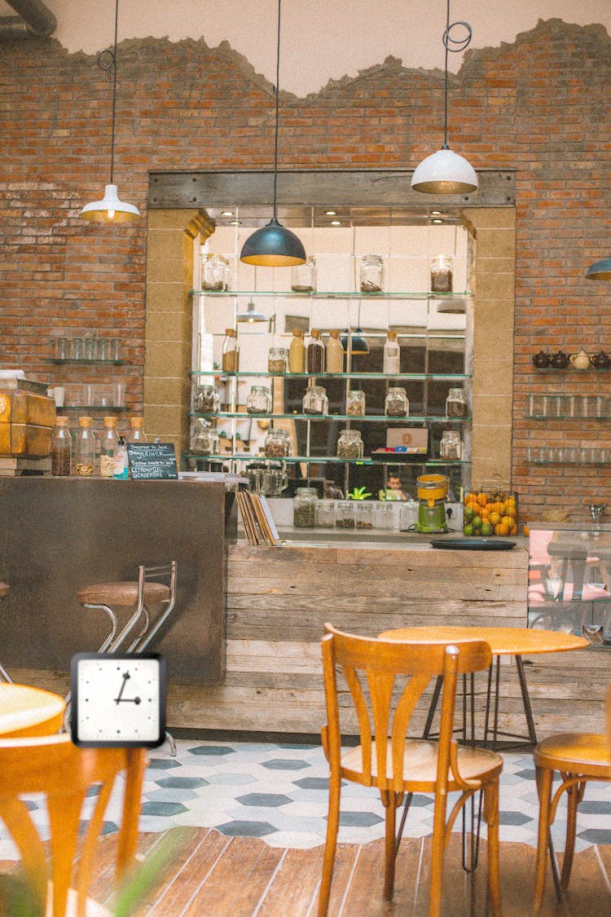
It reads **3:03**
